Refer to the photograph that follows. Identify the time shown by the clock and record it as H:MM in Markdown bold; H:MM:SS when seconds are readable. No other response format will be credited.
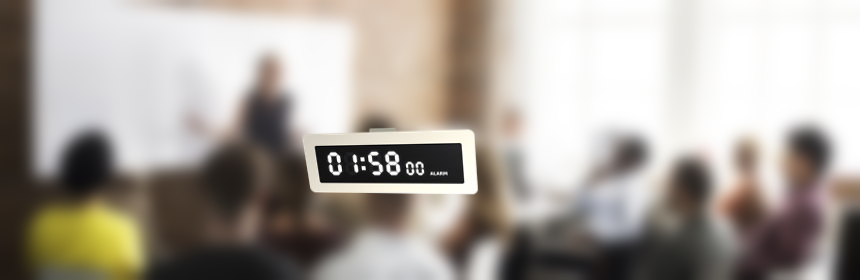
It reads **1:58:00**
